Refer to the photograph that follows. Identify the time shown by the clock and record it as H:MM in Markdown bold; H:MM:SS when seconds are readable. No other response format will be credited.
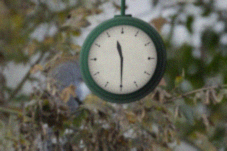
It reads **11:30**
